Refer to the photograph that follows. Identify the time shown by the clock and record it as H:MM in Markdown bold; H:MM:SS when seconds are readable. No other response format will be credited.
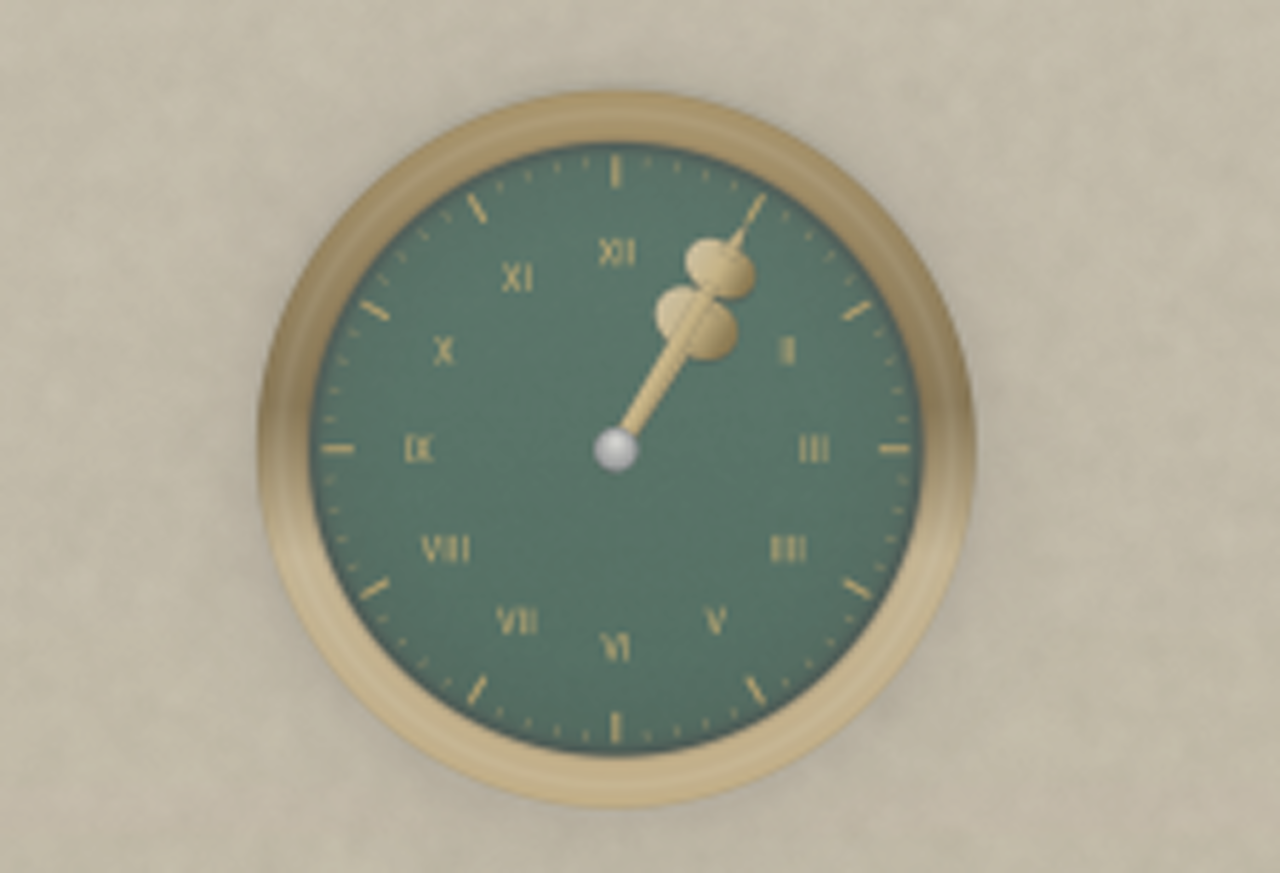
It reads **1:05**
